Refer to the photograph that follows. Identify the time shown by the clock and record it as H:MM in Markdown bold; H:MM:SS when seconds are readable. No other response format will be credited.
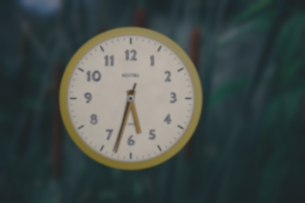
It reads **5:32:33**
